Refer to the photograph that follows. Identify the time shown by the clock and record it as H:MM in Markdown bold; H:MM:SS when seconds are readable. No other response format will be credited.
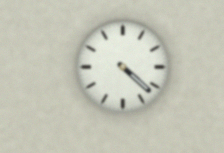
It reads **4:22**
